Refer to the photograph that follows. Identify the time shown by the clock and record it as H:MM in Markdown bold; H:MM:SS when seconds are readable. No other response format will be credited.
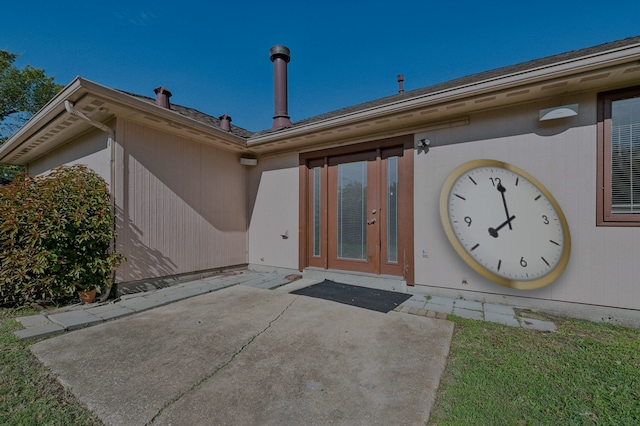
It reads **8:01**
